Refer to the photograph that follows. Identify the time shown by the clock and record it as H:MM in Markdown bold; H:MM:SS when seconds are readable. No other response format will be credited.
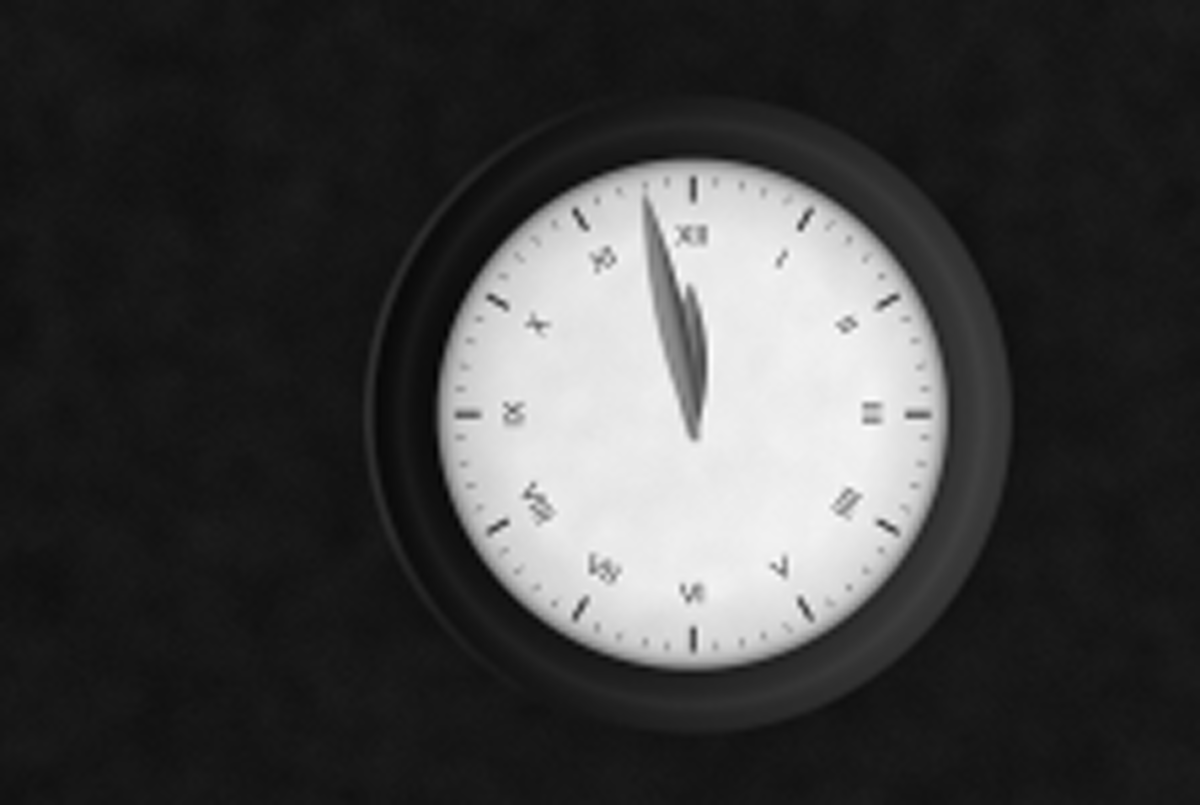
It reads **11:58**
